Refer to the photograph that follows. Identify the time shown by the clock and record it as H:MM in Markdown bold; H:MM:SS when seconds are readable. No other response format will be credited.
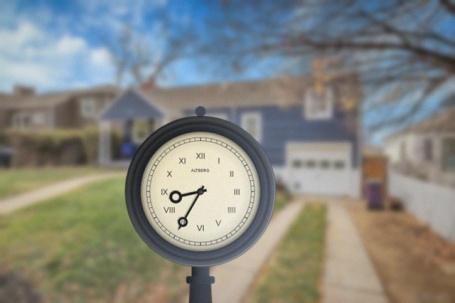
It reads **8:35**
